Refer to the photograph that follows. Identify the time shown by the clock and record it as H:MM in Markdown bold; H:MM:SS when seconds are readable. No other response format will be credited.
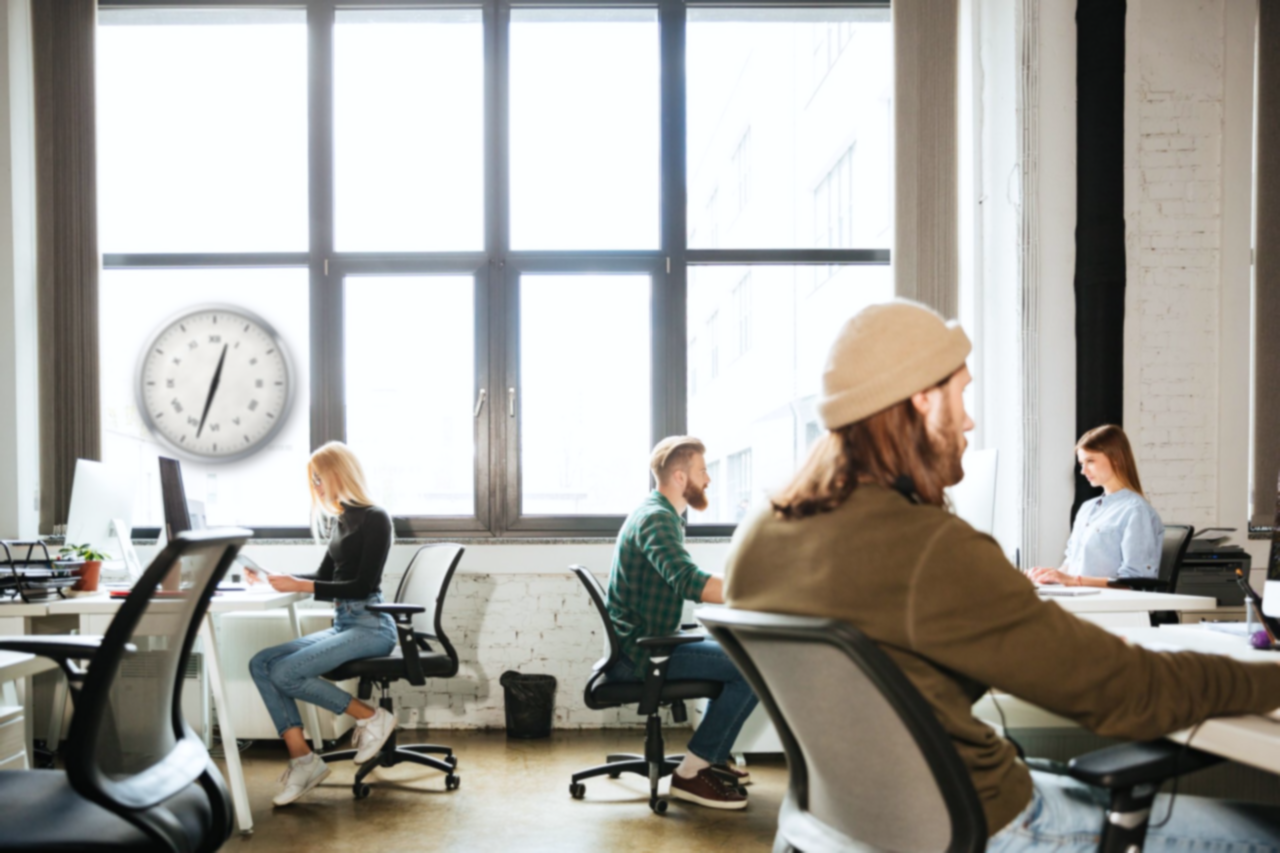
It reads **12:33**
